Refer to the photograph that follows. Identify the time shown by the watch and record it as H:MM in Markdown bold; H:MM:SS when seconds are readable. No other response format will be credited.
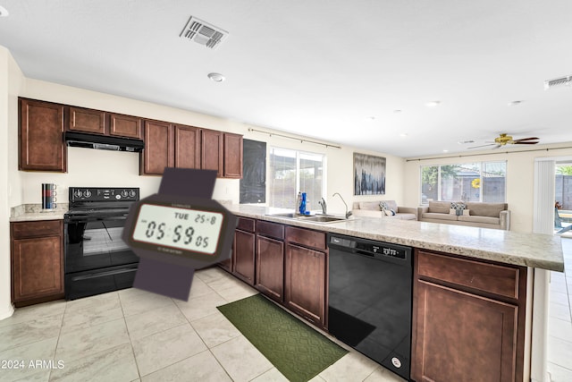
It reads **5:59:05**
